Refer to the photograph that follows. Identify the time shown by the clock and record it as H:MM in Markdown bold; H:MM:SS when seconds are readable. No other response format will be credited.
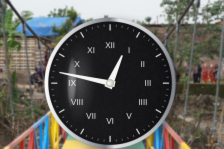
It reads **12:47**
